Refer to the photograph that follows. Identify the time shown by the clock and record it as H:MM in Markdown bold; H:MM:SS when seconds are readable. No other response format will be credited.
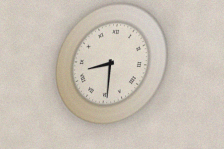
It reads **8:29**
